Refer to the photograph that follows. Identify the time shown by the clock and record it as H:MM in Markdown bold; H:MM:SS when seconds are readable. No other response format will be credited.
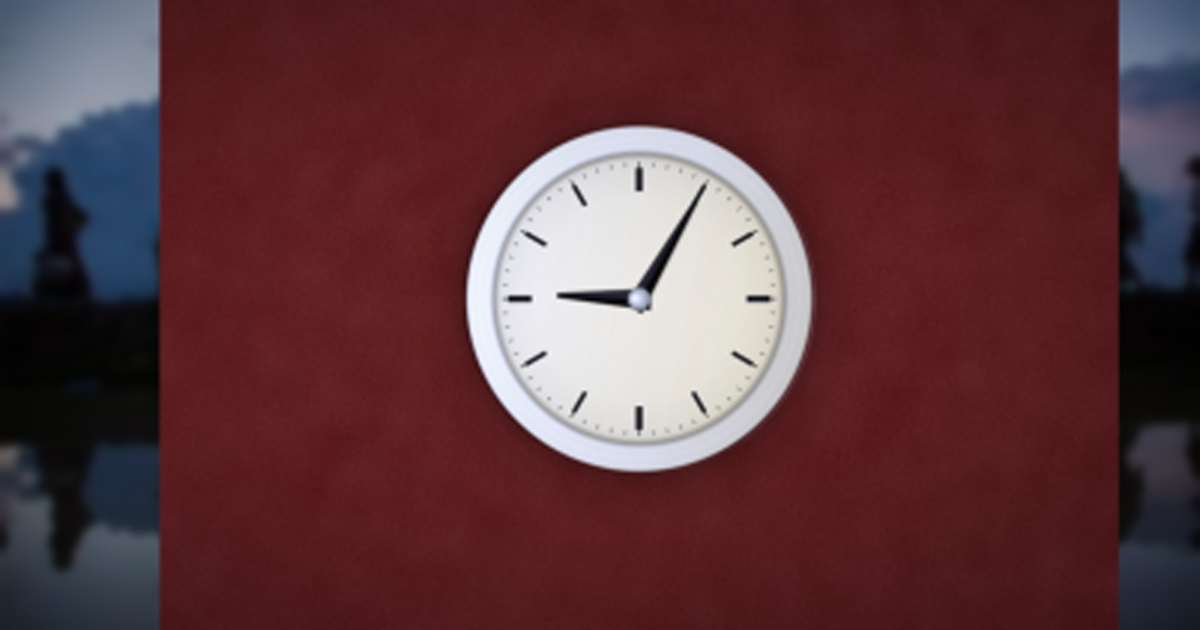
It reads **9:05**
